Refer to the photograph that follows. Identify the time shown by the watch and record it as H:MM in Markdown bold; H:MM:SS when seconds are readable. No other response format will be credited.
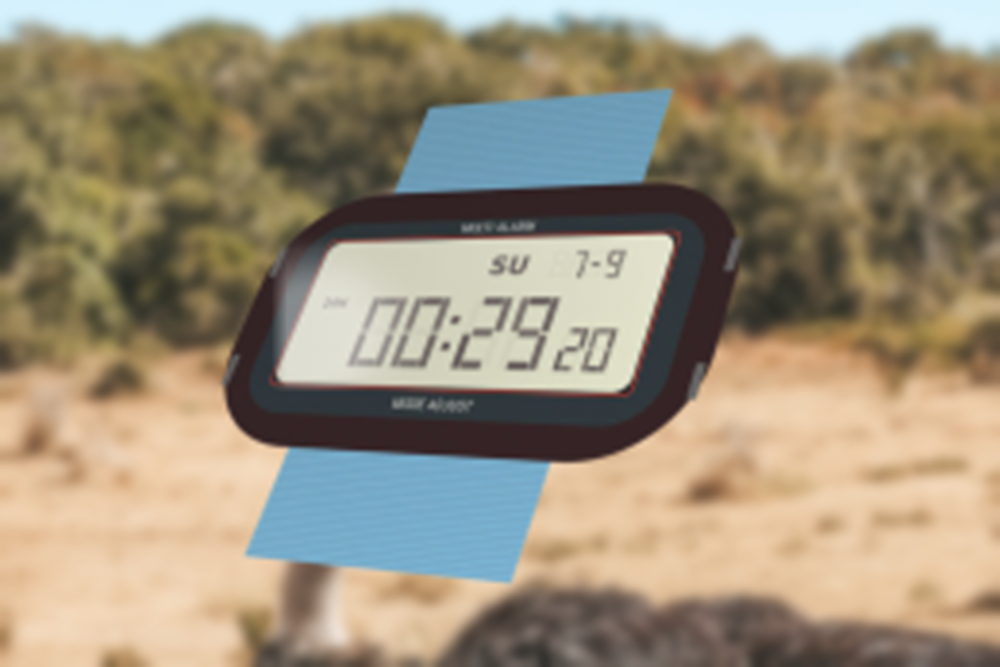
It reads **0:29:20**
